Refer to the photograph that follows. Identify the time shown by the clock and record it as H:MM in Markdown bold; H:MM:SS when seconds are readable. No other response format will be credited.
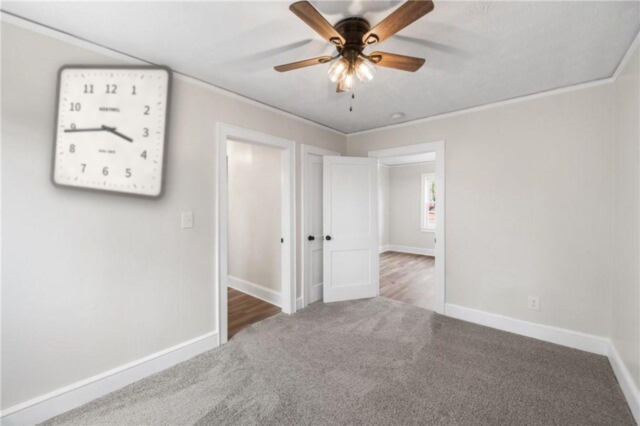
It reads **3:44**
